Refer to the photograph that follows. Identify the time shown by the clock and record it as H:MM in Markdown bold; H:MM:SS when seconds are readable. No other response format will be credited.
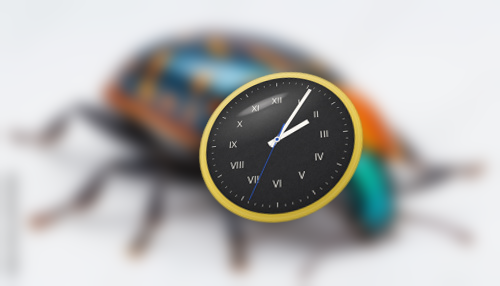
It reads **2:05:34**
